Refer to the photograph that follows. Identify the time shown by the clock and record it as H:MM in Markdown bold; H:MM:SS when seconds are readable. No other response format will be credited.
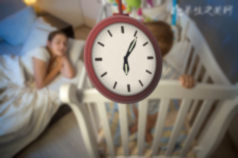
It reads **6:06**
